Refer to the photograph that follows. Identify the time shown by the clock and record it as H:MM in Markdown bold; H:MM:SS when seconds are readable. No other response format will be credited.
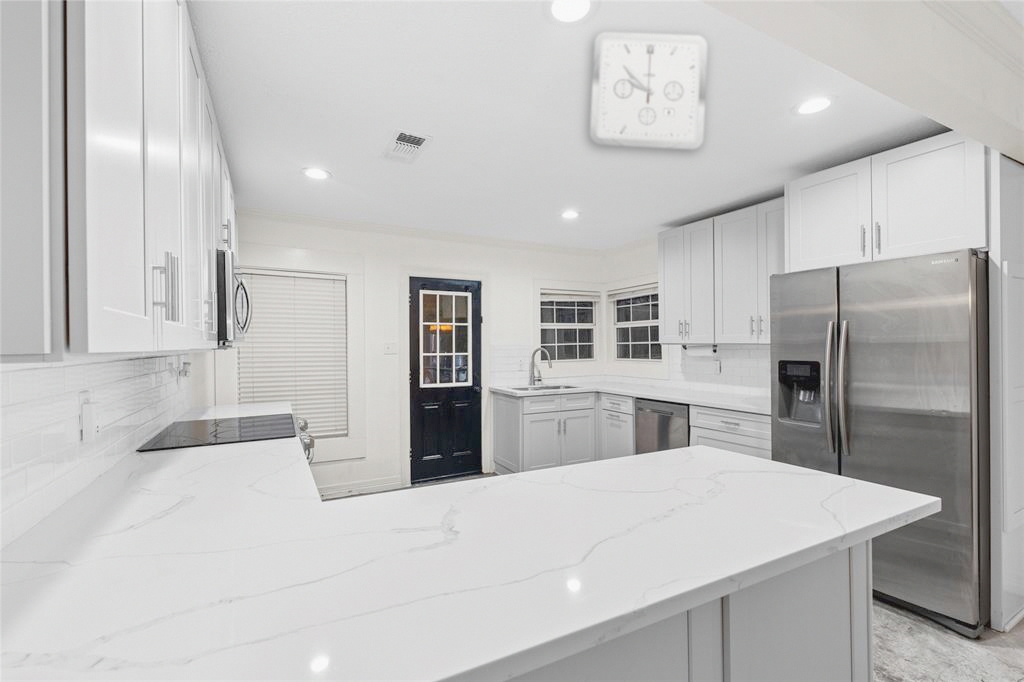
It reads **9:52**
